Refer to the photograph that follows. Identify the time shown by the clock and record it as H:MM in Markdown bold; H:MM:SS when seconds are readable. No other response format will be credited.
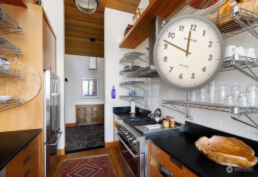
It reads **11:47**
